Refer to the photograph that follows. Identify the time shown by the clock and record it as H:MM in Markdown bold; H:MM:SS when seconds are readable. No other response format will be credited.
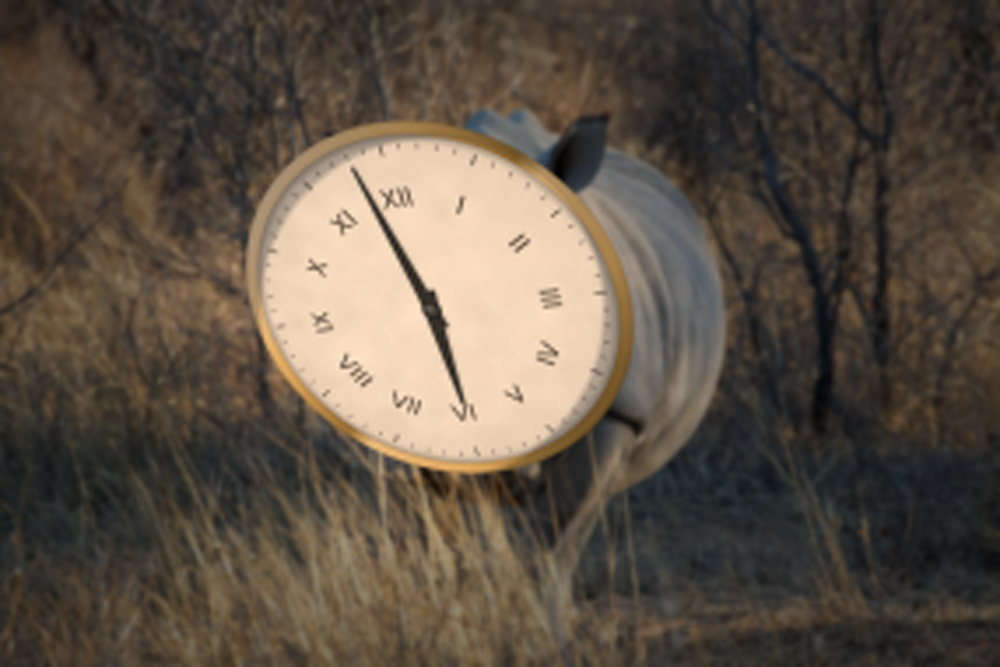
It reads **5:58**
